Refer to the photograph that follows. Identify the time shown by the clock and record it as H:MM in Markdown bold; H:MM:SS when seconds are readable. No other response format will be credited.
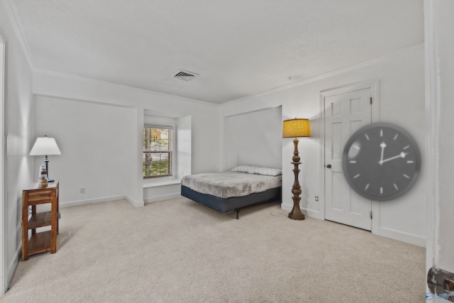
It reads **12:12**
